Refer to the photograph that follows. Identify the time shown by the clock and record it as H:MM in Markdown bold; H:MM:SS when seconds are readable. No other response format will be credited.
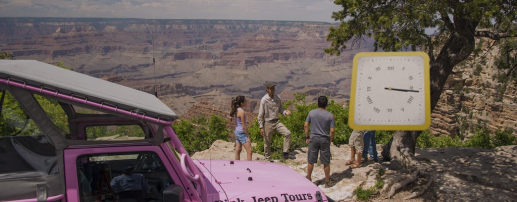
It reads **3:16**
